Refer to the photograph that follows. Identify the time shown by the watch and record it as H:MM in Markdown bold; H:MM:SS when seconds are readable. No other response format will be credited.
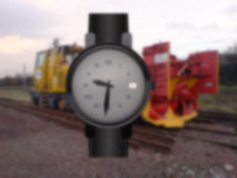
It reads **9:31**
